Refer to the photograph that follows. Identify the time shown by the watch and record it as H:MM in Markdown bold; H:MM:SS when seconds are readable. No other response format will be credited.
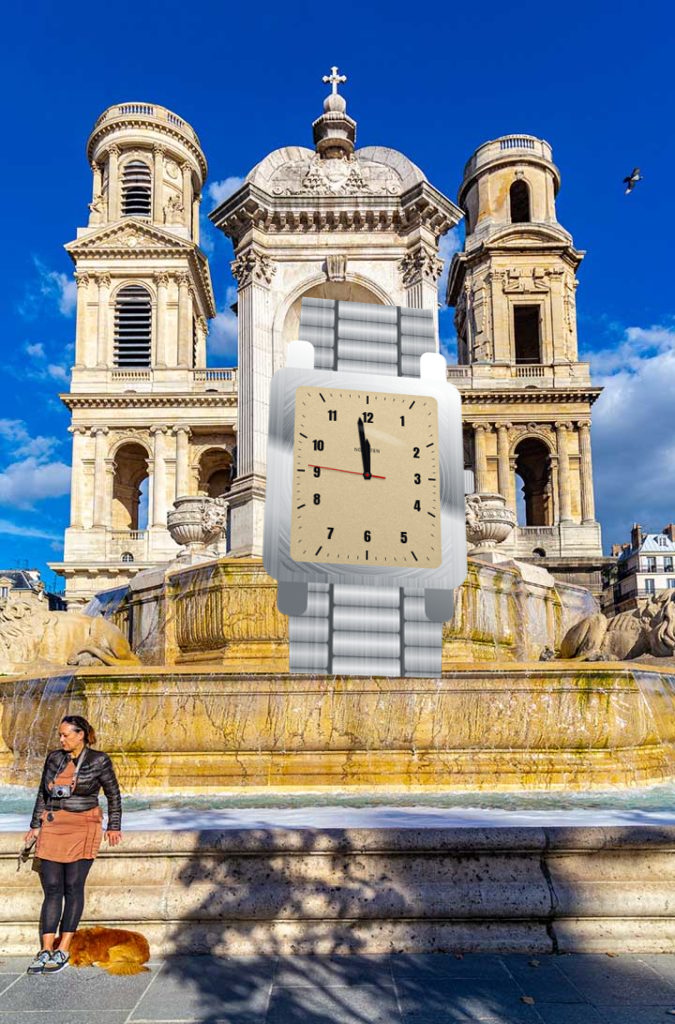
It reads **11:58:46**
